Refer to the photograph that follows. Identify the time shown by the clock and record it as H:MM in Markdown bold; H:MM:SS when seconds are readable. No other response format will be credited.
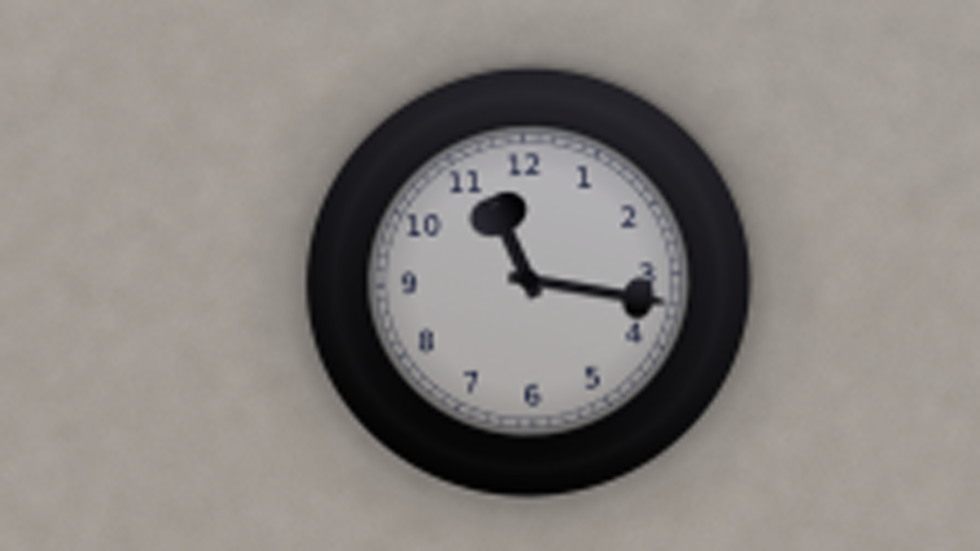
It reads **11:17**
